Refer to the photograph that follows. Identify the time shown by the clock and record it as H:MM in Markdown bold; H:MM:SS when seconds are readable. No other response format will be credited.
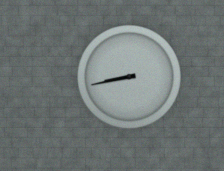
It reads **8:43**
